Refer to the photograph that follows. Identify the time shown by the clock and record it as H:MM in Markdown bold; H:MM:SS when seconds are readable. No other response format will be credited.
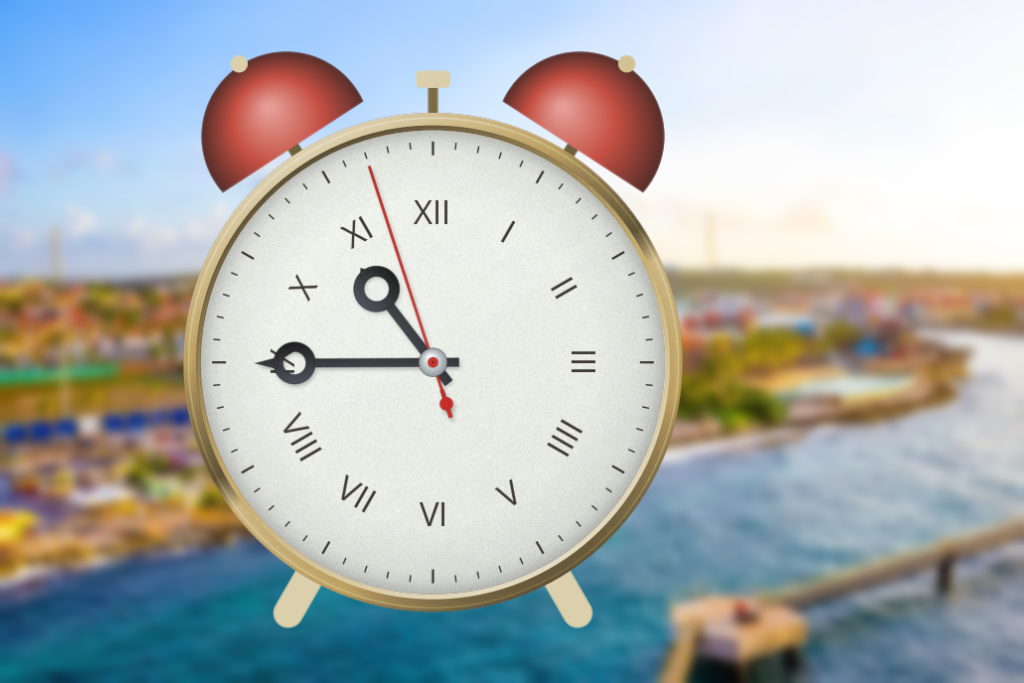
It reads **10:44:57**
